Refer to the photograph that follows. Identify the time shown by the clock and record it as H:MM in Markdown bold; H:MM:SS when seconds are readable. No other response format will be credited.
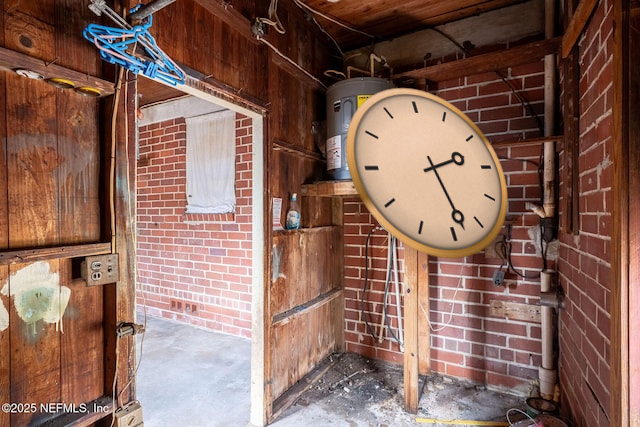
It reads **2:28**
